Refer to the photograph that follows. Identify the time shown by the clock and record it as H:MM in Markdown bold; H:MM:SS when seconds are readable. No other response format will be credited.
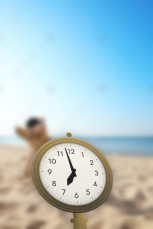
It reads **6:58**
